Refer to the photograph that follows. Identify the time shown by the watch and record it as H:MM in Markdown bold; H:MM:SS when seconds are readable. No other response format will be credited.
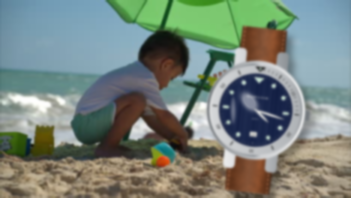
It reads **4:17**
